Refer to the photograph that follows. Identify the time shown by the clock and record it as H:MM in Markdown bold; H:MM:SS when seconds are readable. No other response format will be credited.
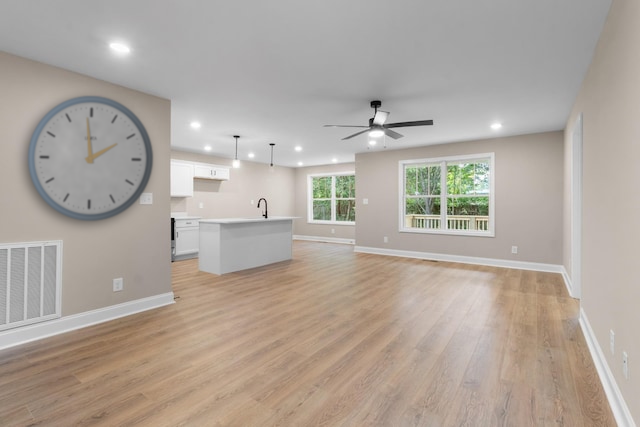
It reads **1:59**
